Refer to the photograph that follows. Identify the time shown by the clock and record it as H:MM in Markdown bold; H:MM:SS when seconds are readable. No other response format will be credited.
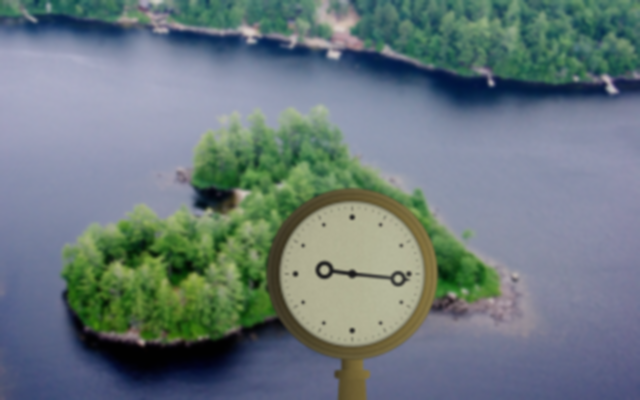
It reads **9:16**
